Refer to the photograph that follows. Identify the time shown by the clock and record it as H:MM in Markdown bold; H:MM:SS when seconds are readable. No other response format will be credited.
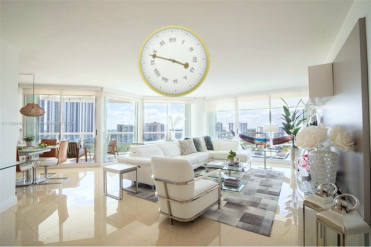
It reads **3:48**
